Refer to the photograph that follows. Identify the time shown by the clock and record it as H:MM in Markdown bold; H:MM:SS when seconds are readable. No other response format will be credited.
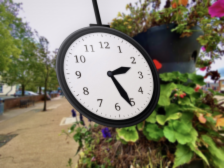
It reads **2:26**
